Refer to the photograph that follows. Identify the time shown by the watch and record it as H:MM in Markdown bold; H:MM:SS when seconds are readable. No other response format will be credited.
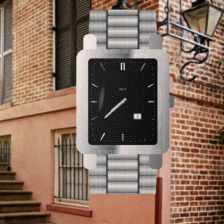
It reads **7:38**
